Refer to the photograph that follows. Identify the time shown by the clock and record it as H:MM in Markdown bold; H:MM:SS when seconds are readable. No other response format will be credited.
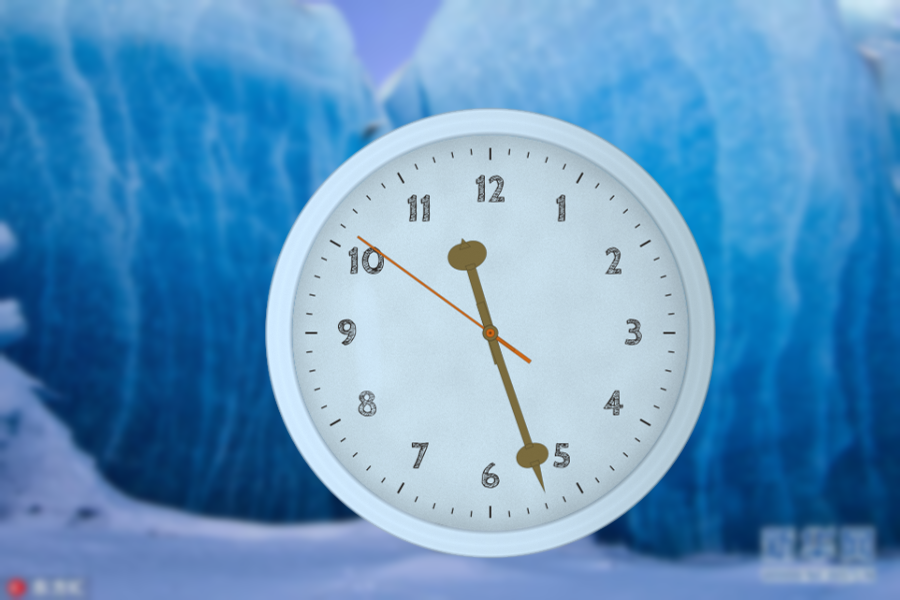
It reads **11:26:51**
